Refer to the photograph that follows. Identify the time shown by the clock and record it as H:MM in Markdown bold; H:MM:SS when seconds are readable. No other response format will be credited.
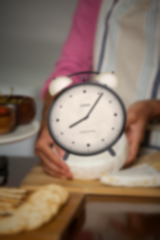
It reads **8:06**
